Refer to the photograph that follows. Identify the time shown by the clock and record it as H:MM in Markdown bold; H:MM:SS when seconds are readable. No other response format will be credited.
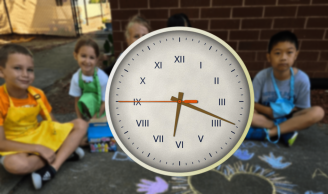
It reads **6:18:45**
